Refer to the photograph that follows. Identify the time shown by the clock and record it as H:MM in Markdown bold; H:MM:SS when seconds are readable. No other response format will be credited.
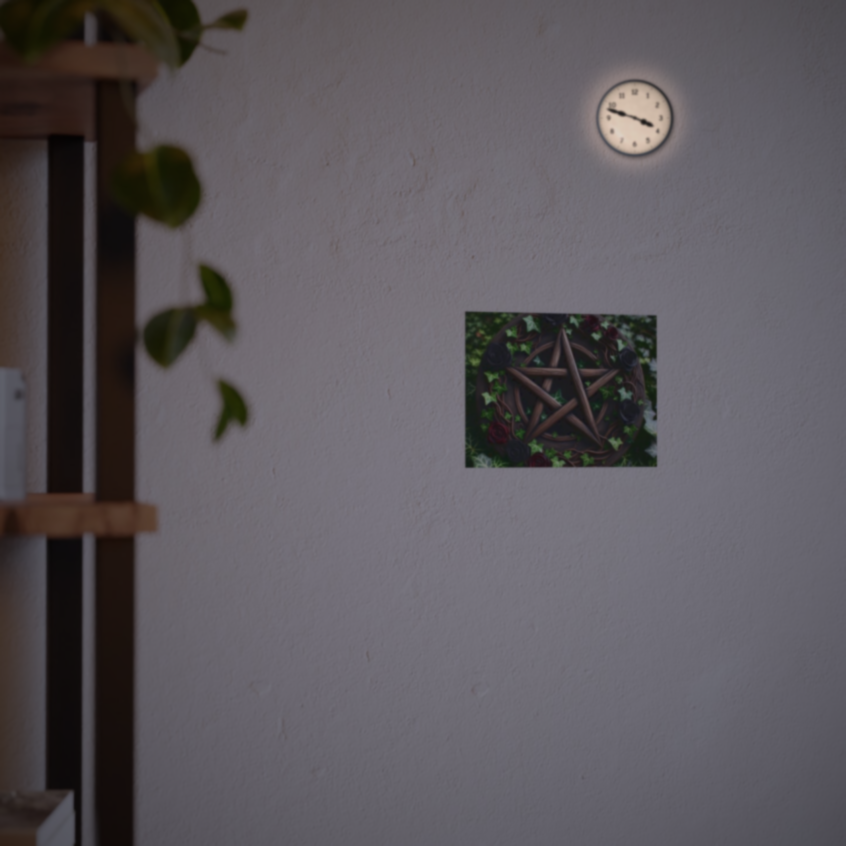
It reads **3:48**
